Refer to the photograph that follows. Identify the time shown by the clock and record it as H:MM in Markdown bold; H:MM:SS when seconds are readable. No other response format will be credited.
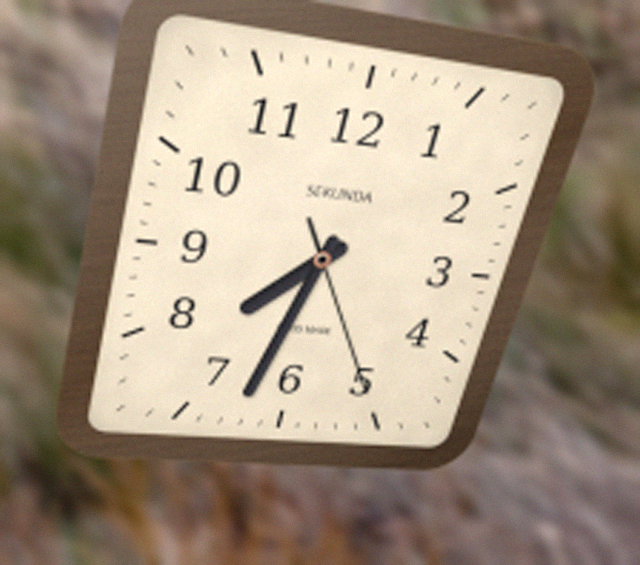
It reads **7:32:25**
